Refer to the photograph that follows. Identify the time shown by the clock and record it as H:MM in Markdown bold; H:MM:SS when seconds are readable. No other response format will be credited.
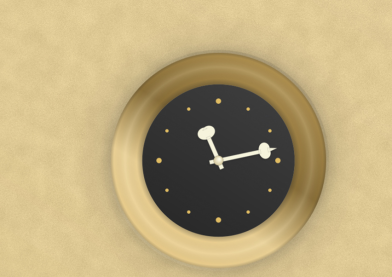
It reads **11:13**
